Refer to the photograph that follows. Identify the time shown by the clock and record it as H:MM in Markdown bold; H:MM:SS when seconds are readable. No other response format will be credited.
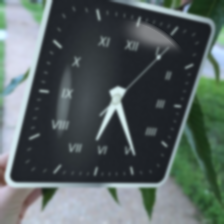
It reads **6:24:06**
